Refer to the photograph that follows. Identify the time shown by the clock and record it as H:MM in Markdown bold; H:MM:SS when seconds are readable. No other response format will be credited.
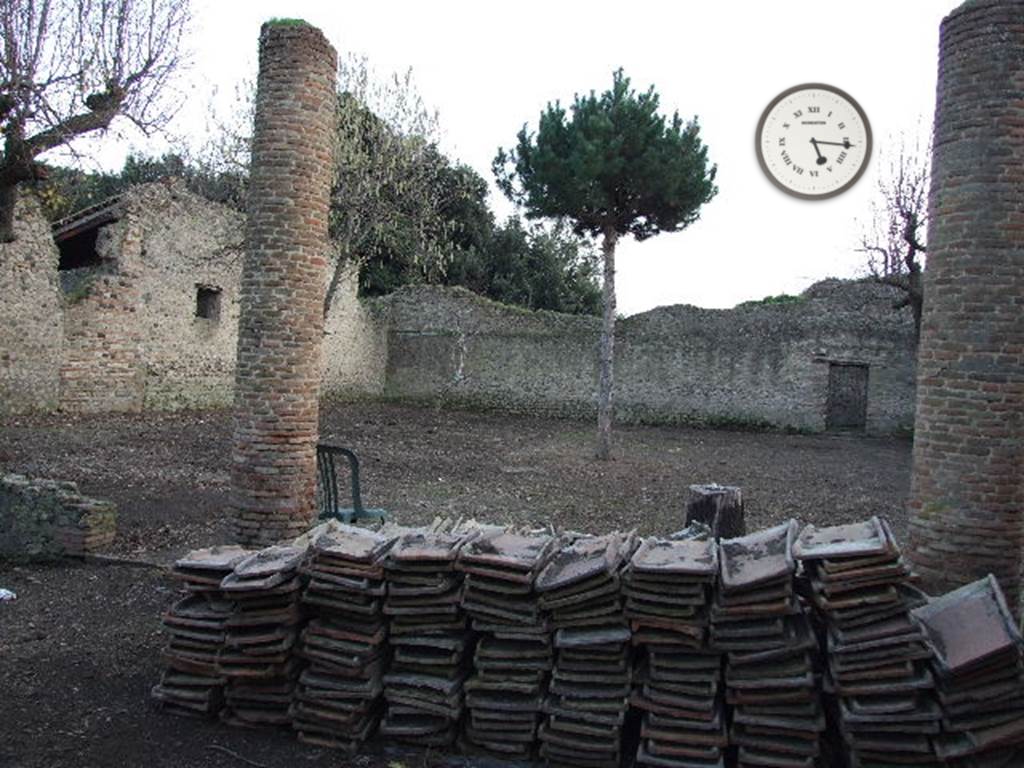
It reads **5:16**
